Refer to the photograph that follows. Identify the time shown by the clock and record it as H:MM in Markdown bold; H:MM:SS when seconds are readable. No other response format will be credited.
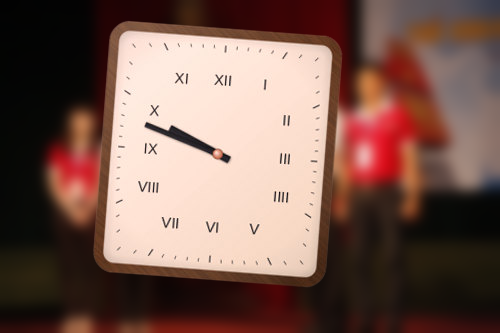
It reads **9:48**
